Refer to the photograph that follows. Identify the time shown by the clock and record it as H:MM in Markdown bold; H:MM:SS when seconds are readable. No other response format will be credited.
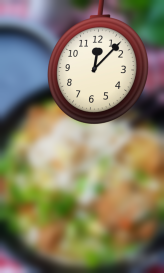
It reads **12:07**
